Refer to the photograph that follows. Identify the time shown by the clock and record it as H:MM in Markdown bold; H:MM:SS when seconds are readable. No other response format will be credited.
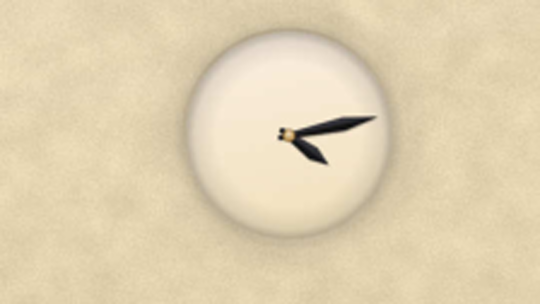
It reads **4:13**
